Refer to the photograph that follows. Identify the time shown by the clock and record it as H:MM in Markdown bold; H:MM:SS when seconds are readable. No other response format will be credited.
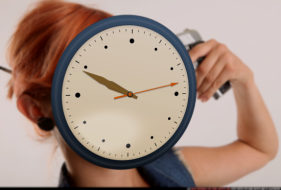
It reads **9:49:13**
